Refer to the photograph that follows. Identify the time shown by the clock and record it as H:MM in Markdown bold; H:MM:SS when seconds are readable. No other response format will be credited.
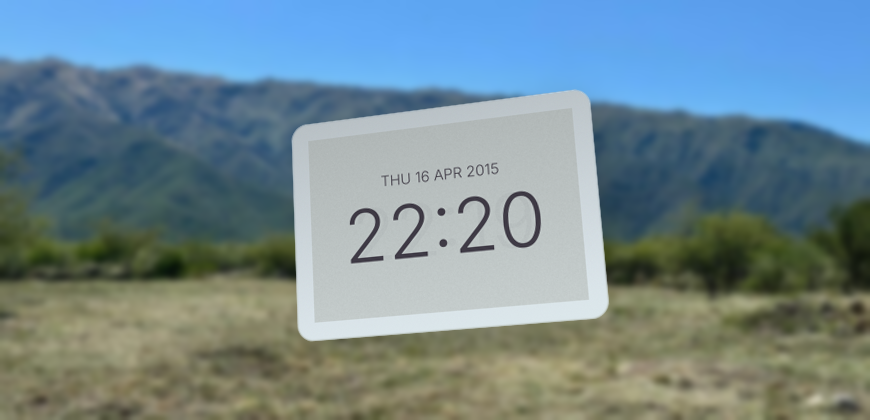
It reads **22:20**
